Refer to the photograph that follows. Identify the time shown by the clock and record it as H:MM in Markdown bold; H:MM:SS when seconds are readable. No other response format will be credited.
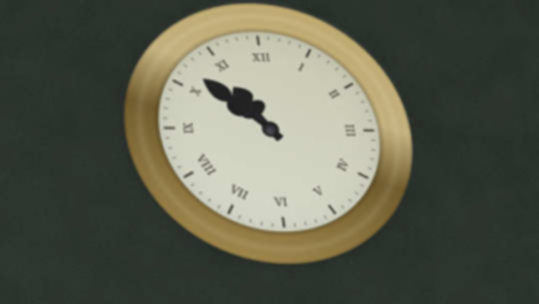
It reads **10:52**
